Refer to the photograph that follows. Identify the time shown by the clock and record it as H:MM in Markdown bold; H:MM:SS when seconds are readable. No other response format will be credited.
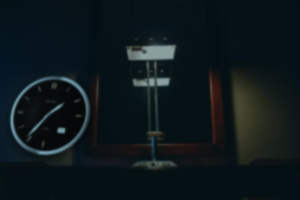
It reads **1:36**
